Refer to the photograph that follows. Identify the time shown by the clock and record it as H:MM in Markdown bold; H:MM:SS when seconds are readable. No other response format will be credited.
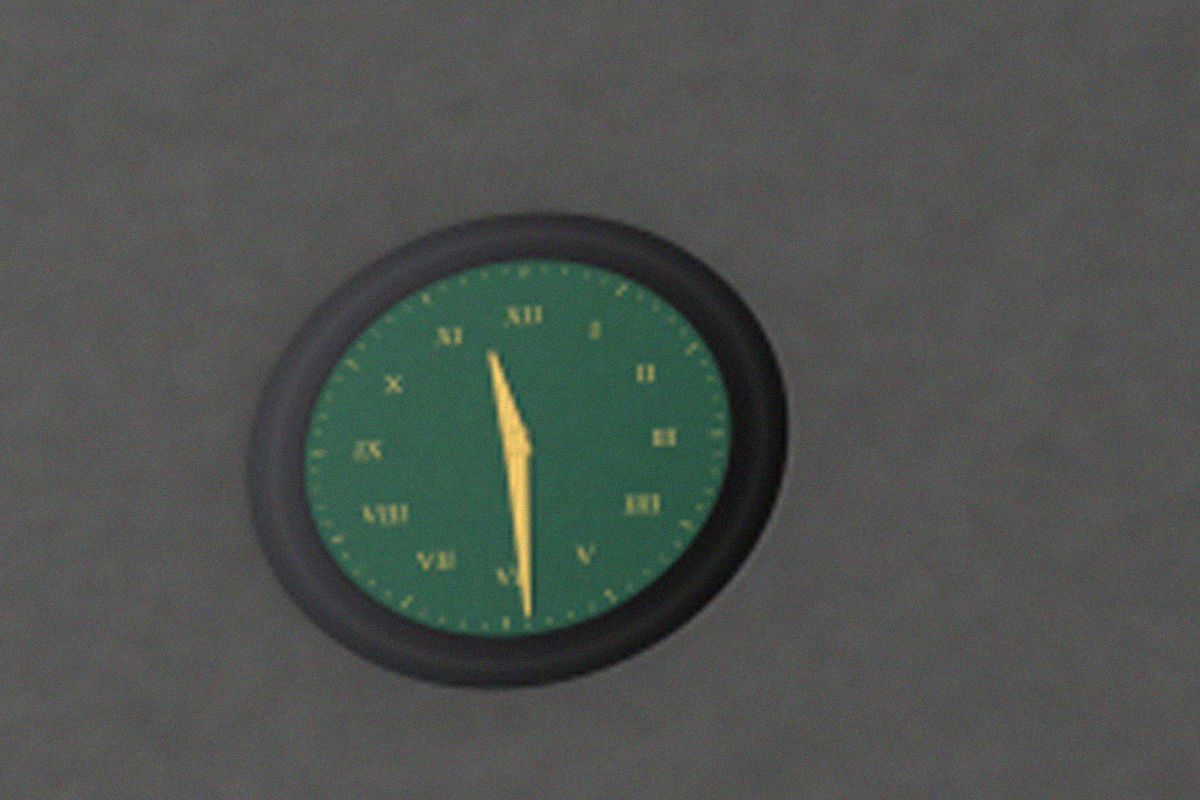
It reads **11:29**
